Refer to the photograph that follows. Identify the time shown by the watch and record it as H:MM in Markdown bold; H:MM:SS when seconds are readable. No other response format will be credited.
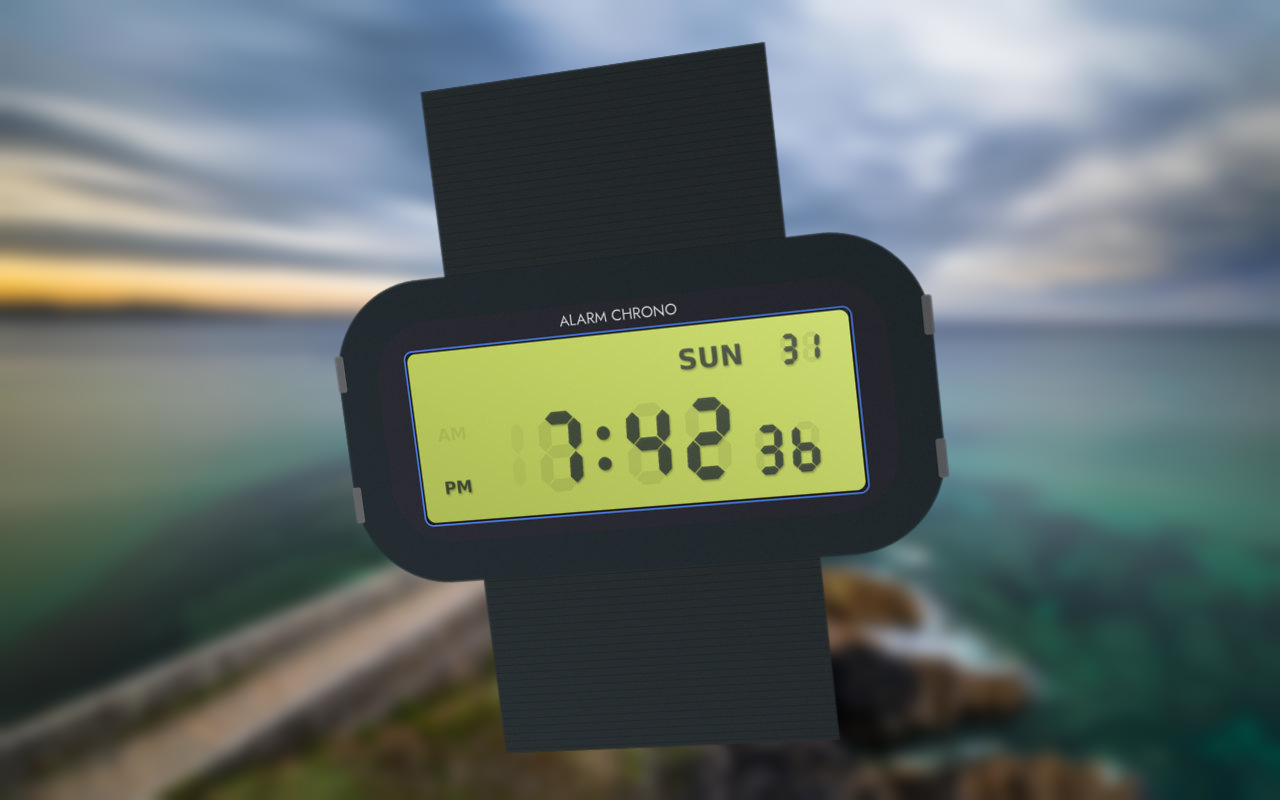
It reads **7:42:36**
